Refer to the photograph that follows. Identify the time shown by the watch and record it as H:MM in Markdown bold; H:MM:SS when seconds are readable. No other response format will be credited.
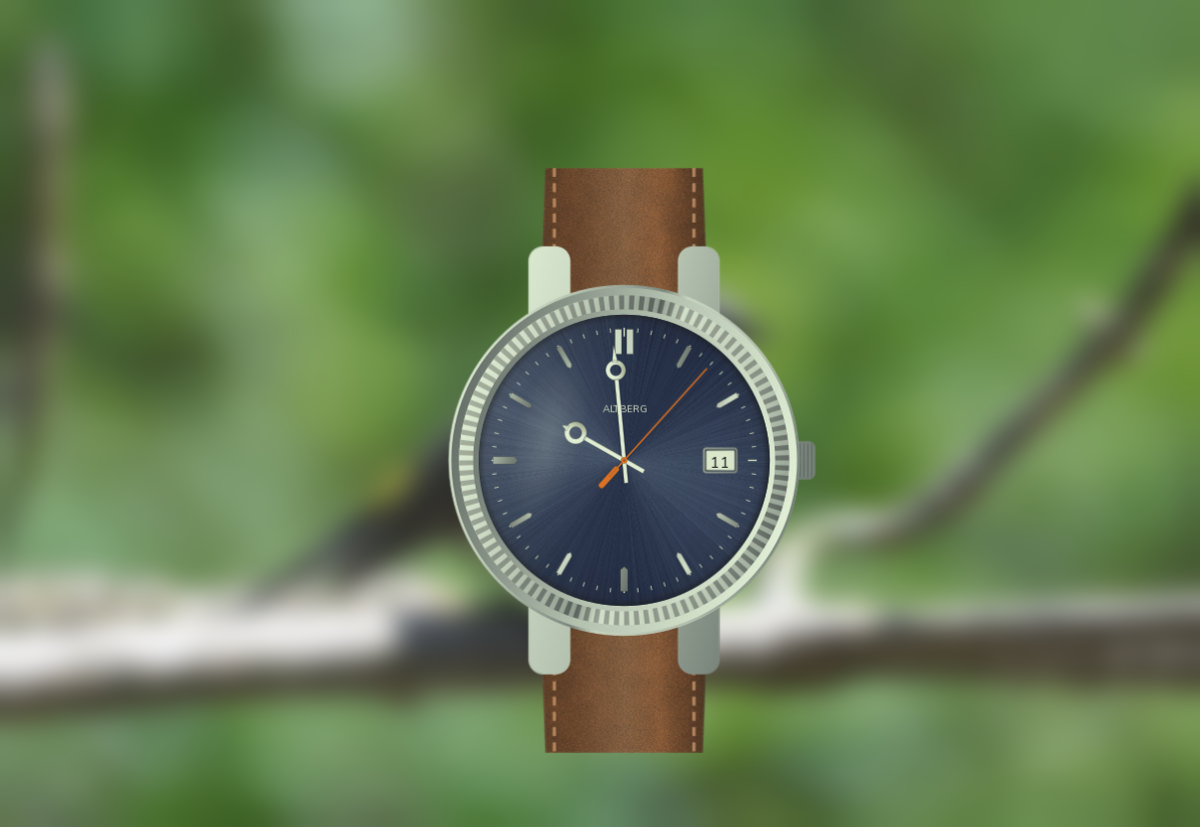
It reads **9:59:07**
